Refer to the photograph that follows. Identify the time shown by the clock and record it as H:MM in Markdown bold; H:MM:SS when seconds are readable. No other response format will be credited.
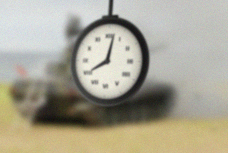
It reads **8:02**
